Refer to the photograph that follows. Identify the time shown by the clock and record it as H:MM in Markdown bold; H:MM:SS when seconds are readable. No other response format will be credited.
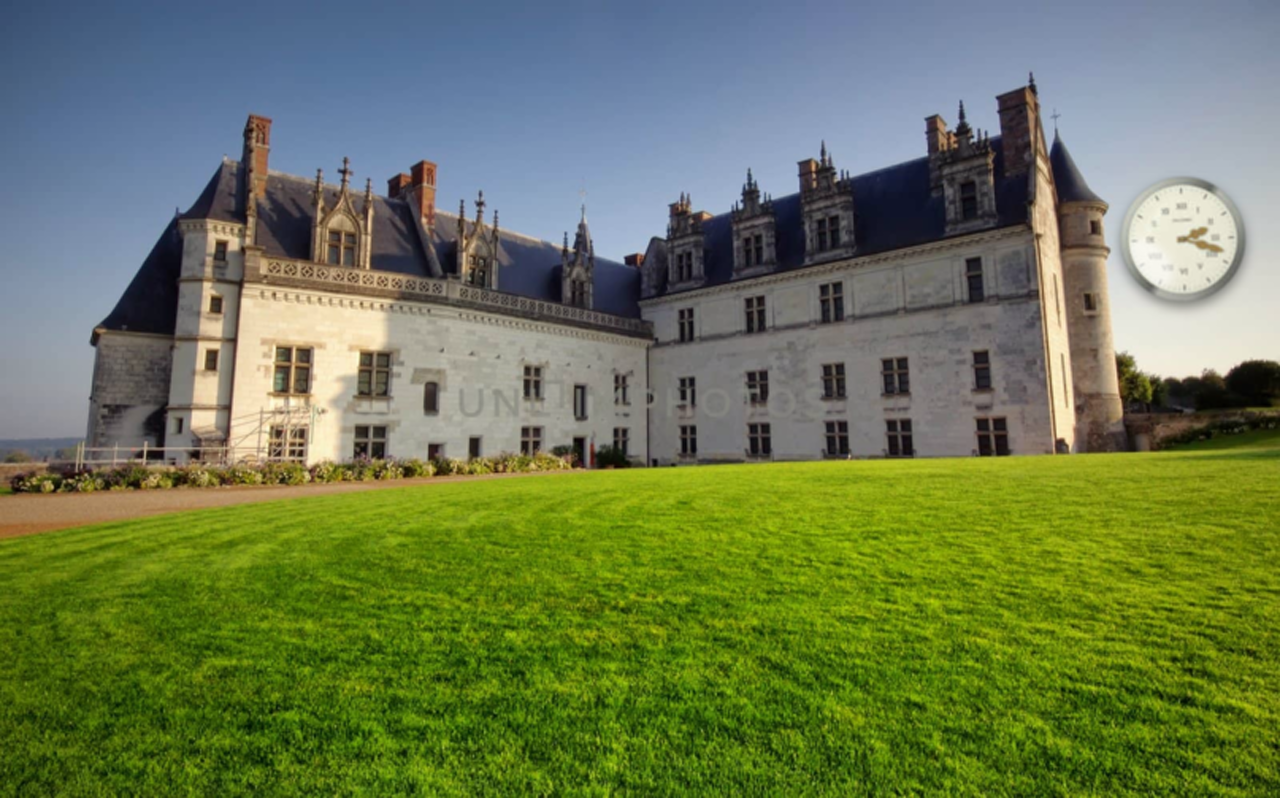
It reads **2:18**
